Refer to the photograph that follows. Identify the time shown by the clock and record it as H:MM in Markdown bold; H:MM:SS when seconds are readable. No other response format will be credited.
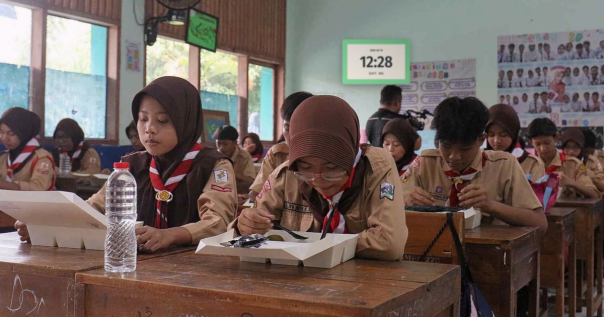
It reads **12:28**
